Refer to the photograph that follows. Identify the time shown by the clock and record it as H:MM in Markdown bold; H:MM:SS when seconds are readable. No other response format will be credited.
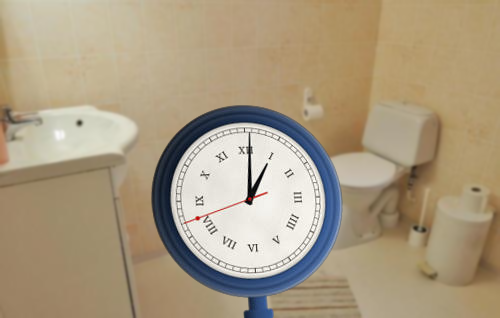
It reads **1:00:42**
